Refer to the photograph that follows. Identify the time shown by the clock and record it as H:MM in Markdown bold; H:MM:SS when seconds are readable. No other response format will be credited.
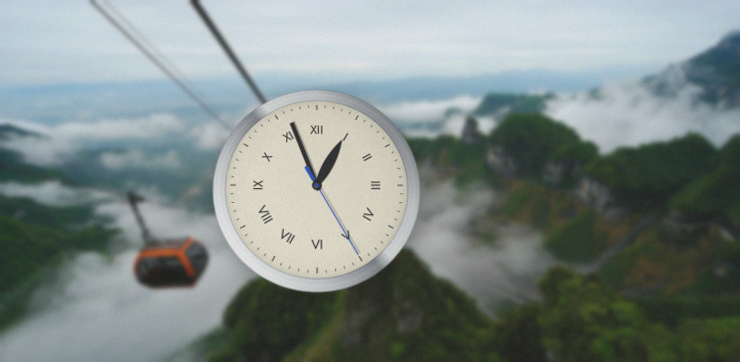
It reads **12:56:25**
